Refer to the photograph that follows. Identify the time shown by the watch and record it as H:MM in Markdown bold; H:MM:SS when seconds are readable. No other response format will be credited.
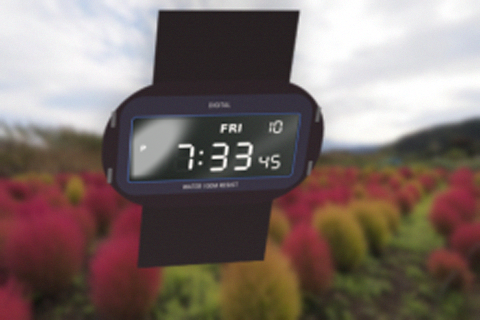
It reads **7:33:45**
